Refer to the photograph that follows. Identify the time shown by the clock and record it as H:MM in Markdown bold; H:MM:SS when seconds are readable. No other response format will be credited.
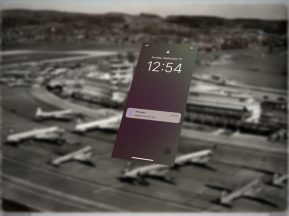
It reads **12:54**
